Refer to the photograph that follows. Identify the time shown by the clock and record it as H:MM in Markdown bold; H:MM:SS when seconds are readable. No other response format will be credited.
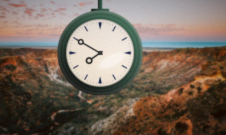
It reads **7:50**
